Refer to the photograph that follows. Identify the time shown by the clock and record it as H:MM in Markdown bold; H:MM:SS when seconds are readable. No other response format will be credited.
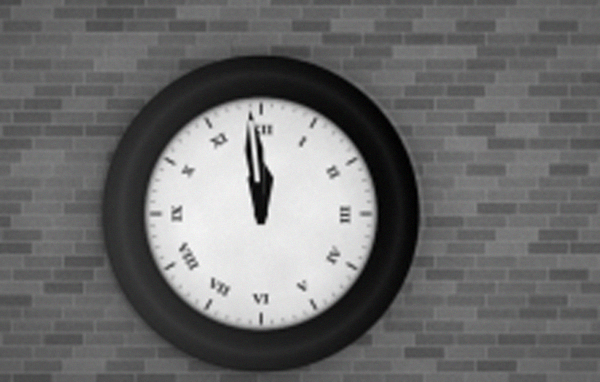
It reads **11:59**
